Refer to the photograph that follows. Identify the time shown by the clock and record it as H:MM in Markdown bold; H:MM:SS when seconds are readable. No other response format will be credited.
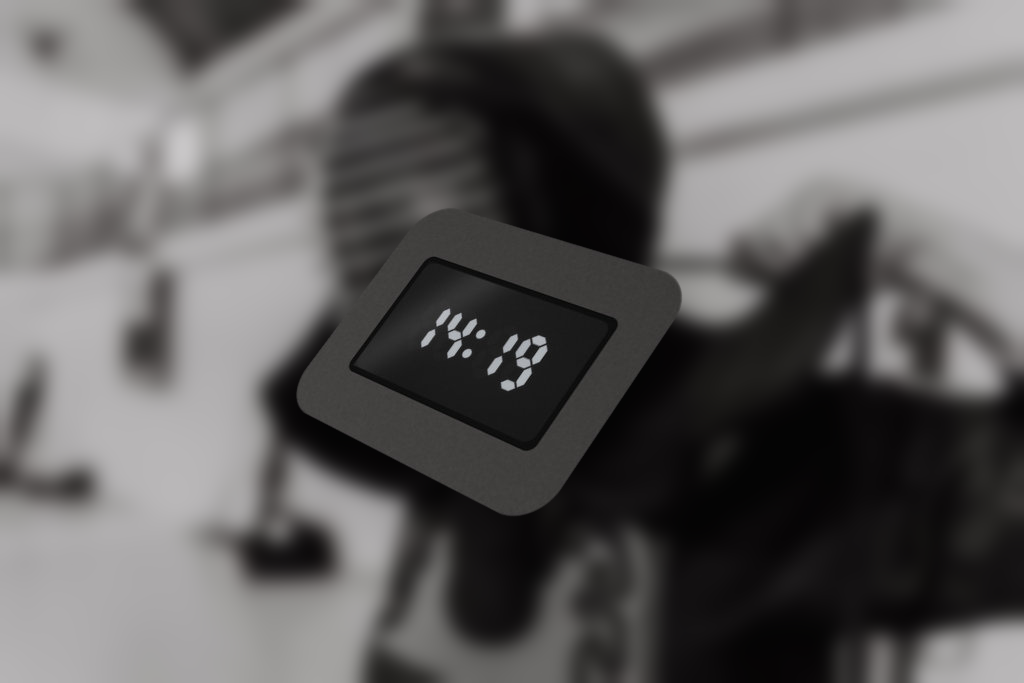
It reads **14:19**
